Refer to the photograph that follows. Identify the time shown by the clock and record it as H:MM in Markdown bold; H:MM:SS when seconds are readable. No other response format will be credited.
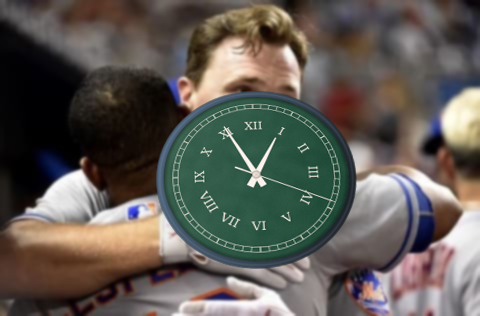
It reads **12:55:19**
